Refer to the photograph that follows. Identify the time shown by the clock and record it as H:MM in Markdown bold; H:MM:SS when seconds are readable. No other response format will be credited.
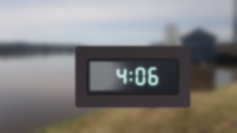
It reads **4:06**
